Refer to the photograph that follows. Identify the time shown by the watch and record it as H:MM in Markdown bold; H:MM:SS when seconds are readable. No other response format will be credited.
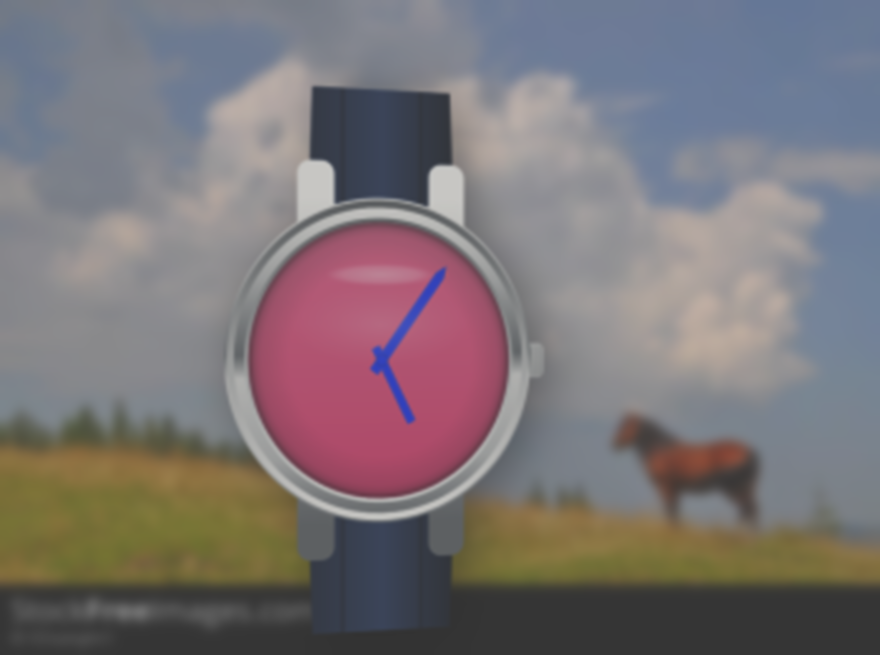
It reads **5:06**
